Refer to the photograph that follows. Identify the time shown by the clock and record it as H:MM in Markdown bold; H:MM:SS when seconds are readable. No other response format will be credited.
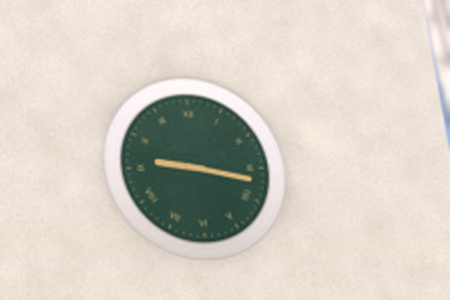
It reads **9:17**
